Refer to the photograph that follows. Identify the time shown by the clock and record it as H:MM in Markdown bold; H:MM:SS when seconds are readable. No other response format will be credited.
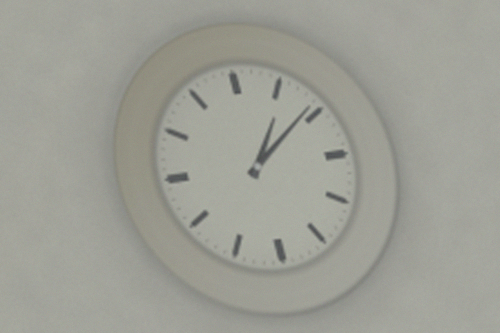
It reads **1:09**
